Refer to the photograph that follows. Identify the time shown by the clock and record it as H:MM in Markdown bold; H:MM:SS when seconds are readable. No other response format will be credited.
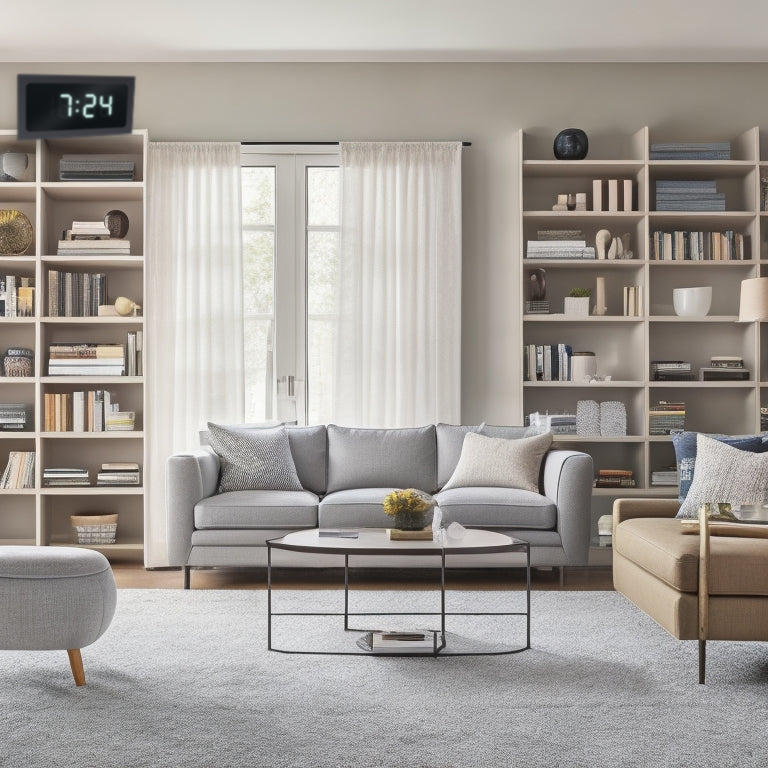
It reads **7:24**
